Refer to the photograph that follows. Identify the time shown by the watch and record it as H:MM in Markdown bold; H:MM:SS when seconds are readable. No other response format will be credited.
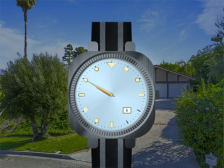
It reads **9:50**
